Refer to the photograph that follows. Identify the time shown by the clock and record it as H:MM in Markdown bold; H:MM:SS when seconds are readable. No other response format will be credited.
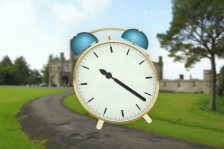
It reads **10:22**
